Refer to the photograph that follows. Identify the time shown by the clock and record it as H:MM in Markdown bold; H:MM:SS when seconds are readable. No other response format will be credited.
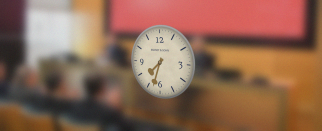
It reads **7:33**
